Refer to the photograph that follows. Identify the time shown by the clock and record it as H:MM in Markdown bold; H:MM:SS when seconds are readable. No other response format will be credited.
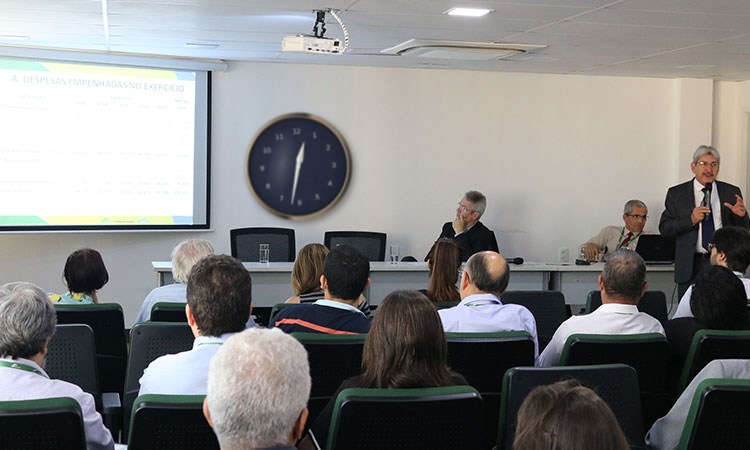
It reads **12:32**
